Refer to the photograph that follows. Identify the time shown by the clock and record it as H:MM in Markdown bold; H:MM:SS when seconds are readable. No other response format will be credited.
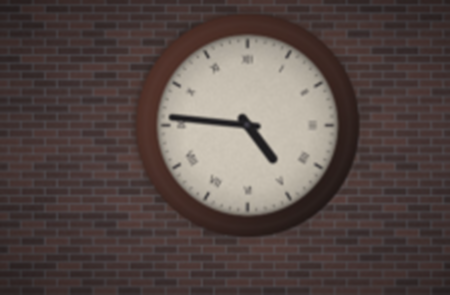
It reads **4:46**
